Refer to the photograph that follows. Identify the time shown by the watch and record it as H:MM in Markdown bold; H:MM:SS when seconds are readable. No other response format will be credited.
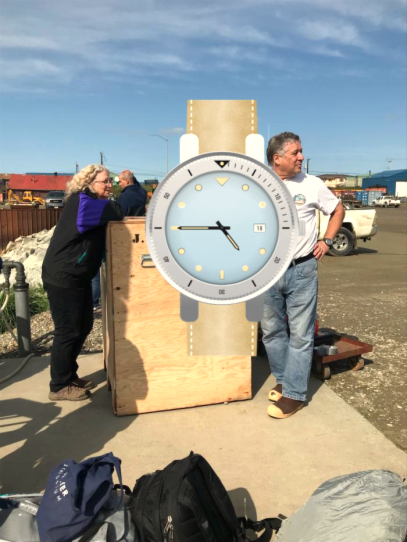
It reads **4:45**
